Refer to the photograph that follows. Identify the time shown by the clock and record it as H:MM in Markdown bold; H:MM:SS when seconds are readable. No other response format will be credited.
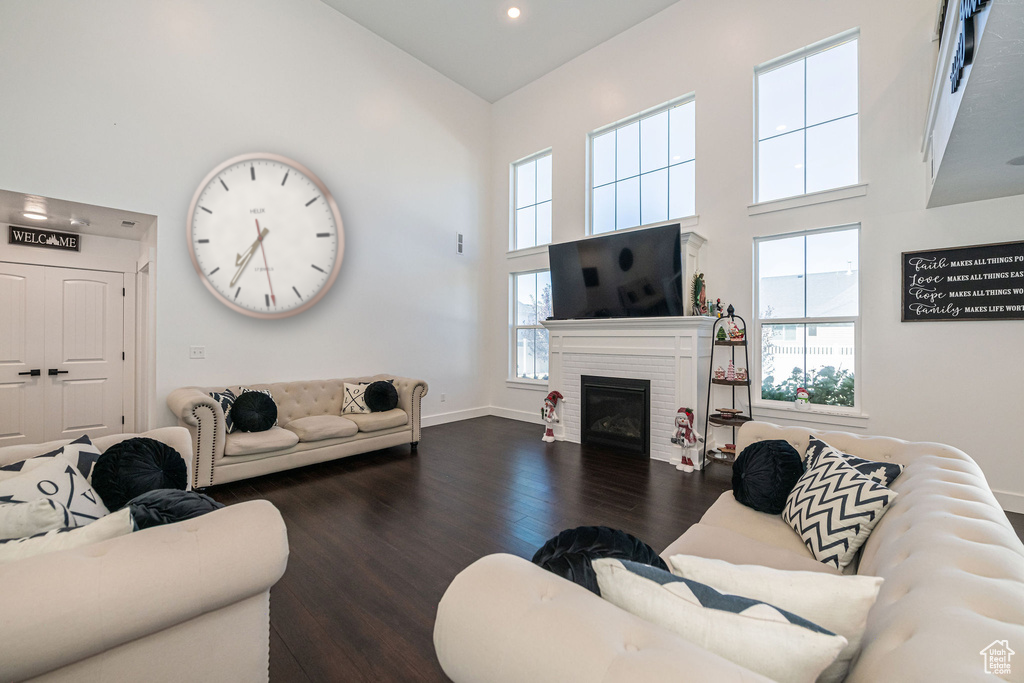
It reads **7:36:29**
